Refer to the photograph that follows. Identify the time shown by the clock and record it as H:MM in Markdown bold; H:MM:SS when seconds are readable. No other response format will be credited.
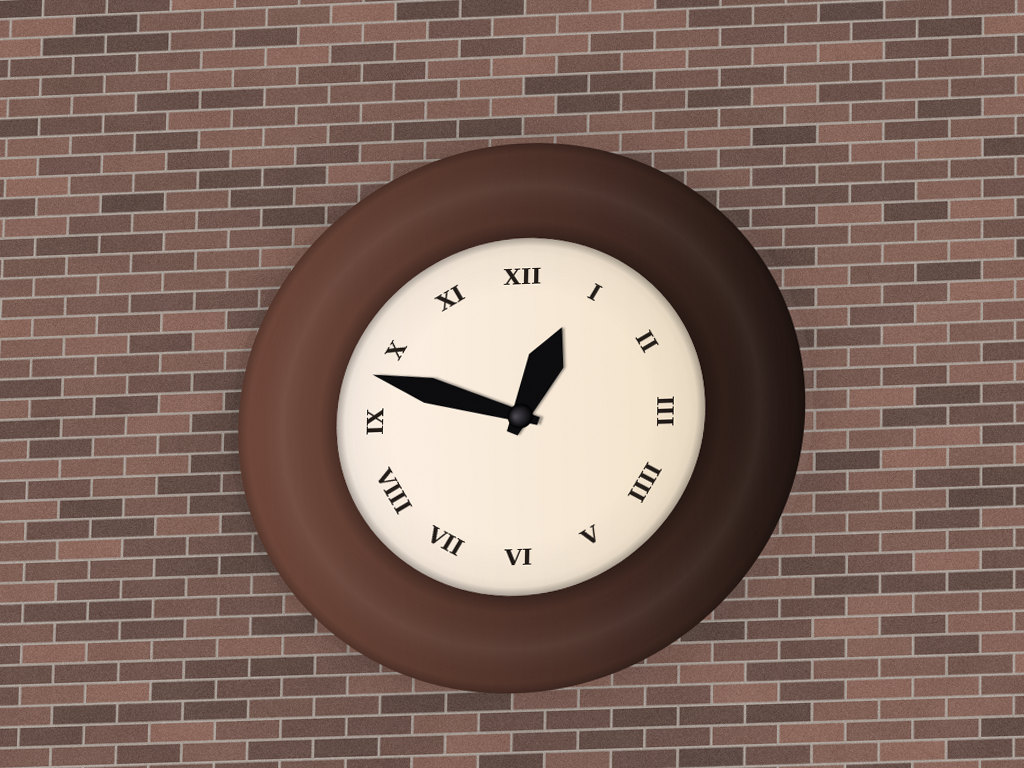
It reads **12:48**
